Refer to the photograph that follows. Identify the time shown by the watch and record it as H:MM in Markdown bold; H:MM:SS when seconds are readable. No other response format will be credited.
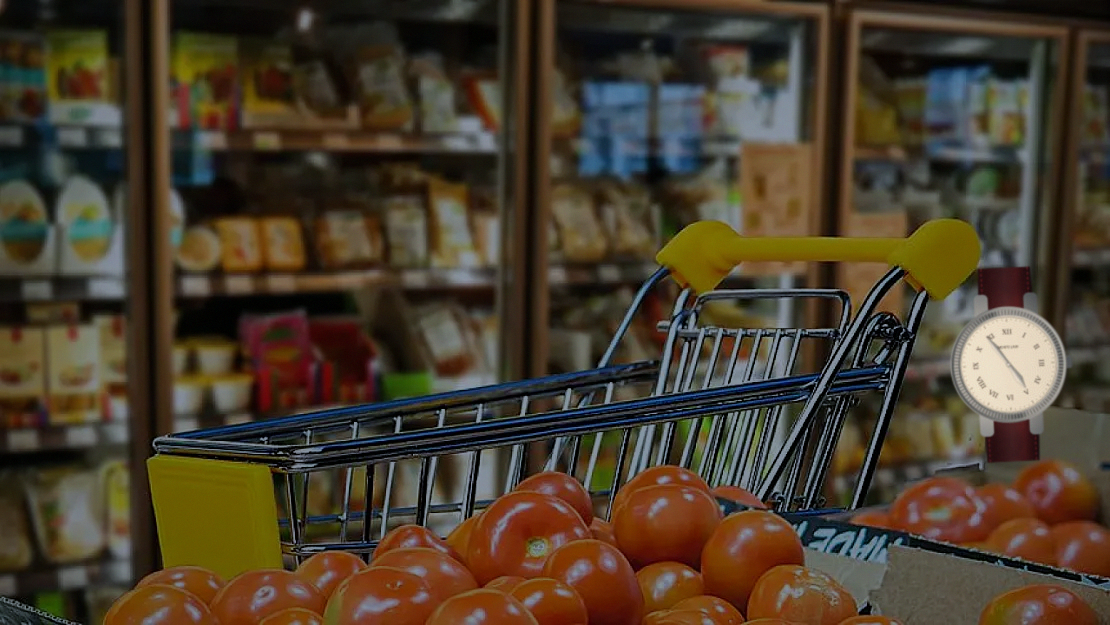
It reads **4:54**
